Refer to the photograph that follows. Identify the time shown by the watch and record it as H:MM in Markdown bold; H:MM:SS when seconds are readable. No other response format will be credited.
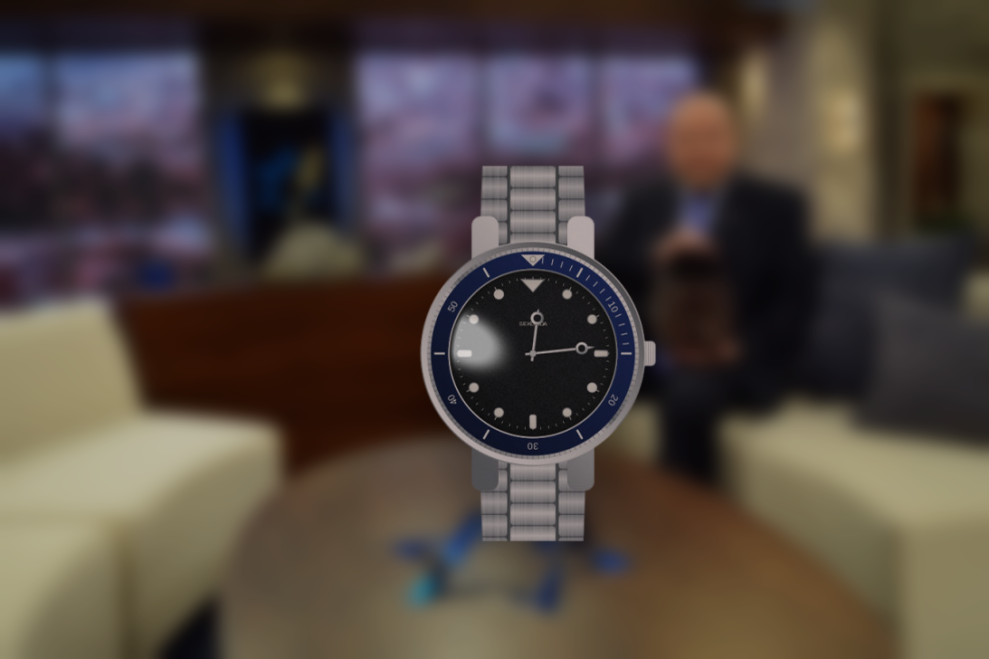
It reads **12:14**
